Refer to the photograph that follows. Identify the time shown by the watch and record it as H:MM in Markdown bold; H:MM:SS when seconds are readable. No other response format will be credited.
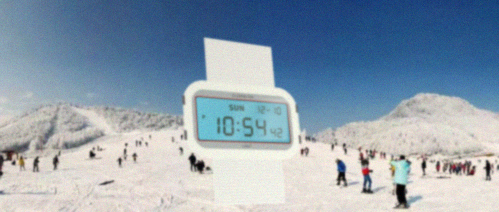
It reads **10:54**
